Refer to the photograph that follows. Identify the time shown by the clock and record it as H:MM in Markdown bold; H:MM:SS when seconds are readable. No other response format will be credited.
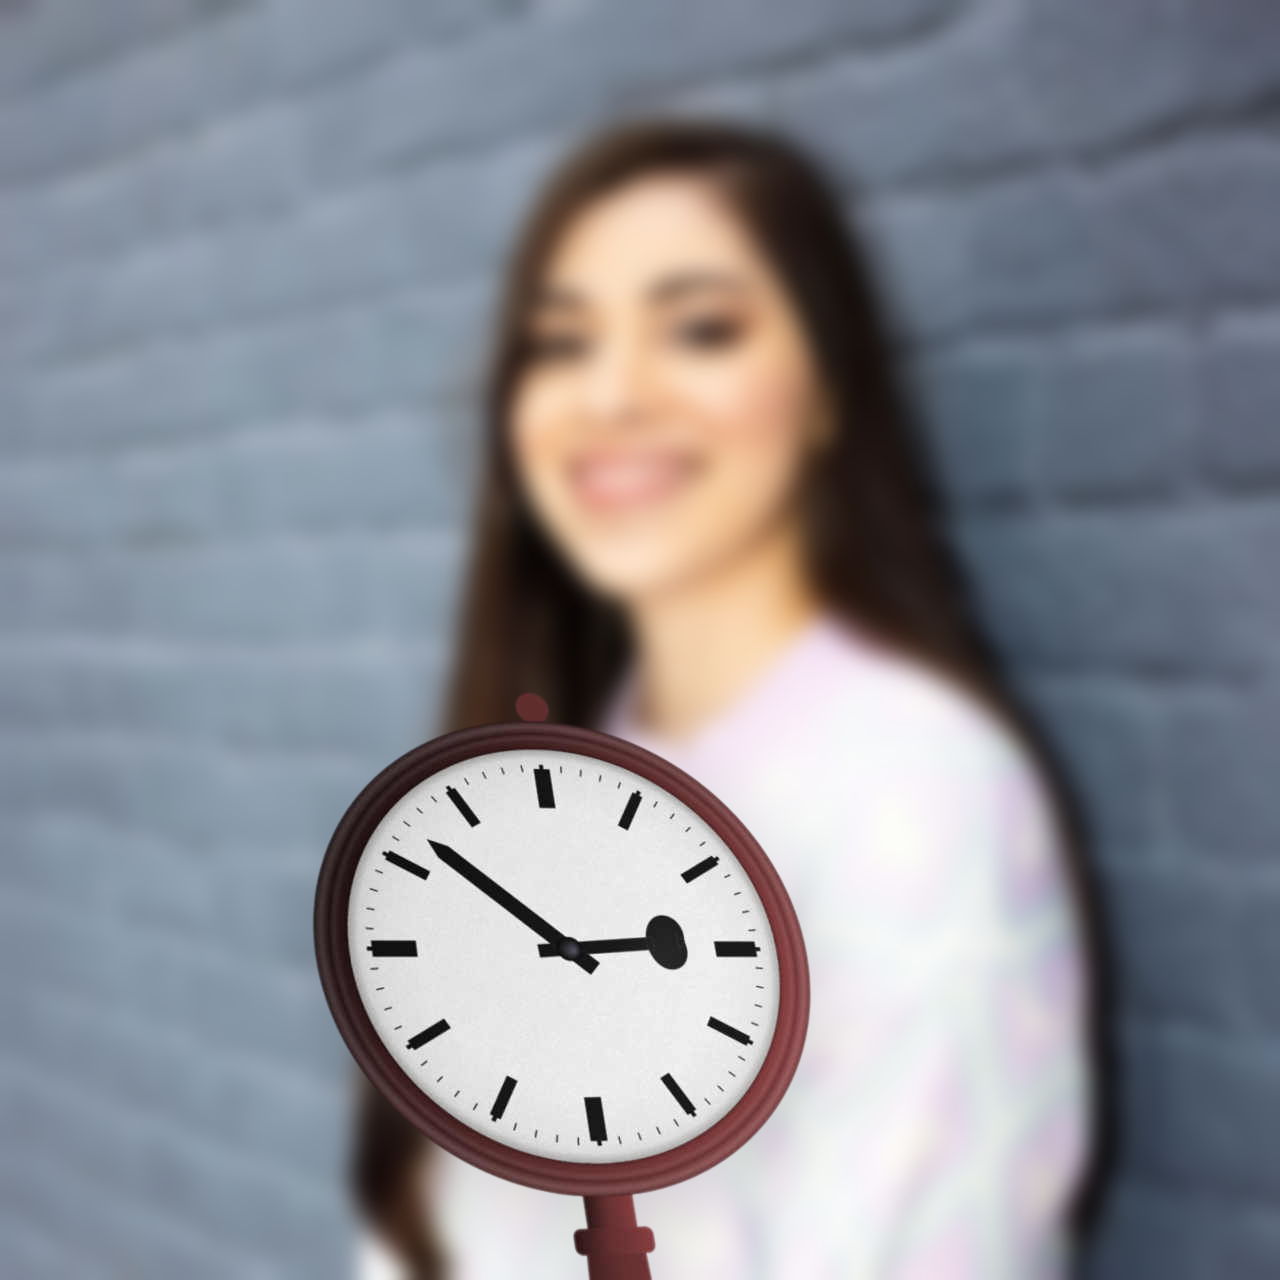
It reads **2:52**
